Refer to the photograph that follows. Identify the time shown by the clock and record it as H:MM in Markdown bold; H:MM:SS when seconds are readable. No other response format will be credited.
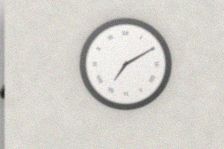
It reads **7:10**
